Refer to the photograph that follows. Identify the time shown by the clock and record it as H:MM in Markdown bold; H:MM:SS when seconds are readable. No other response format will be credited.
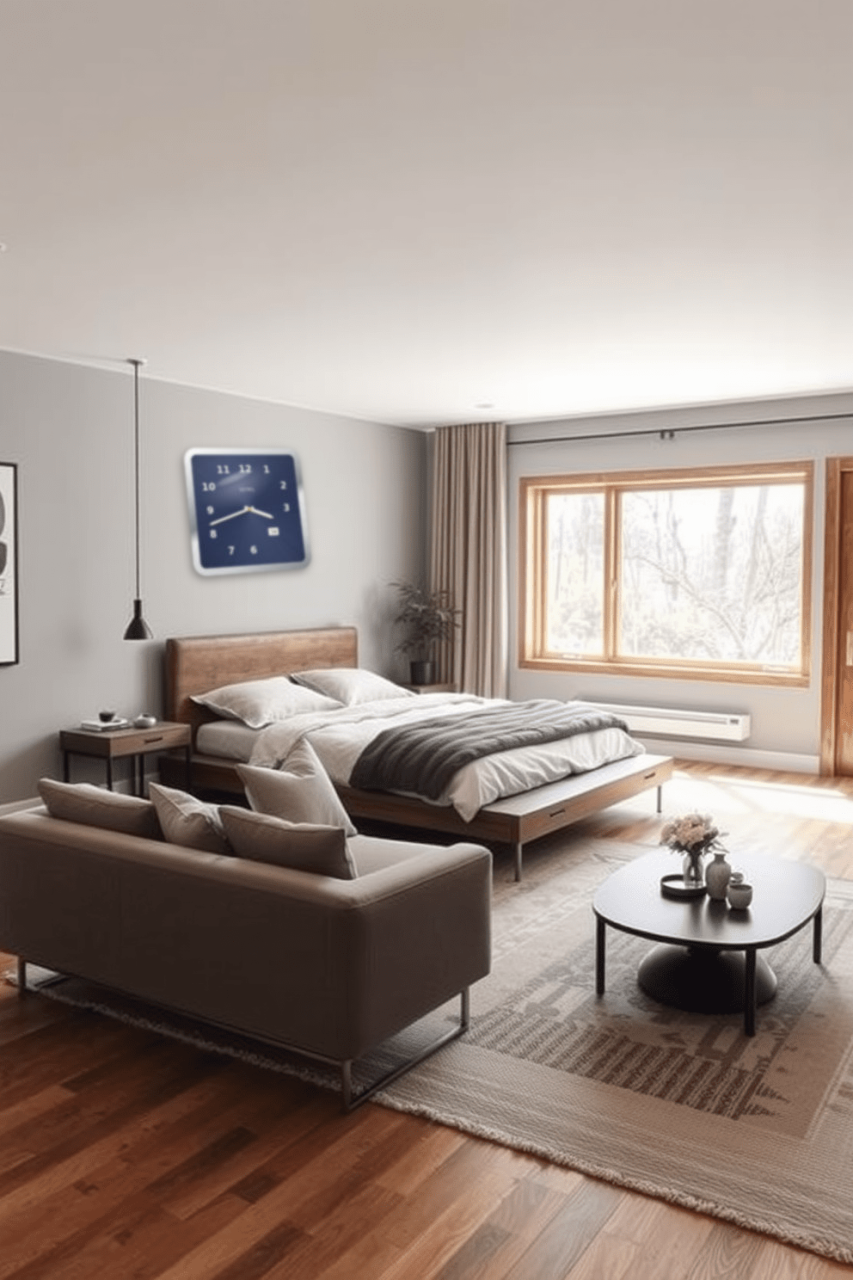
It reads **3:42**
